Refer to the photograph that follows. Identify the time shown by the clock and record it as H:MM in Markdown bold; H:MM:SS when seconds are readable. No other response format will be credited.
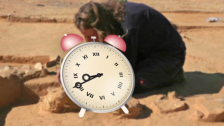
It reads **8:41**
